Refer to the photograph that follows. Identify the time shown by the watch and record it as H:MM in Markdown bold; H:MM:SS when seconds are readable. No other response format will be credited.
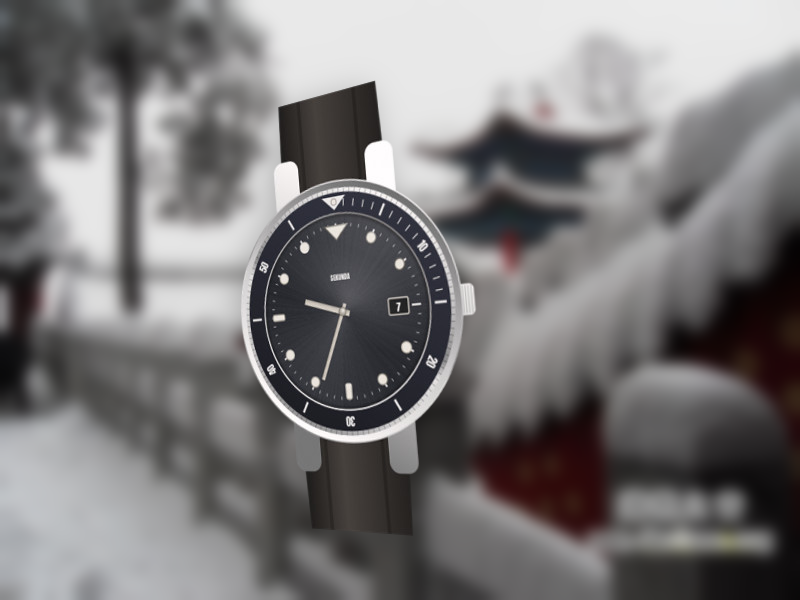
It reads **9:34**
